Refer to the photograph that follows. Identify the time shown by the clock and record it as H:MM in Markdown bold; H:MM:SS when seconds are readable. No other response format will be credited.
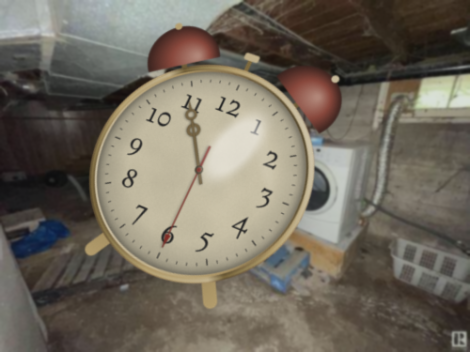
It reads **10:54:30**
